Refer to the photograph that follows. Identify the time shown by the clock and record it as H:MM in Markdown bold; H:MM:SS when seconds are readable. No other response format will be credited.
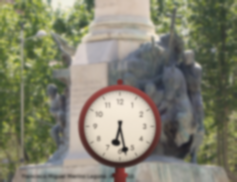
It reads **6:28**
